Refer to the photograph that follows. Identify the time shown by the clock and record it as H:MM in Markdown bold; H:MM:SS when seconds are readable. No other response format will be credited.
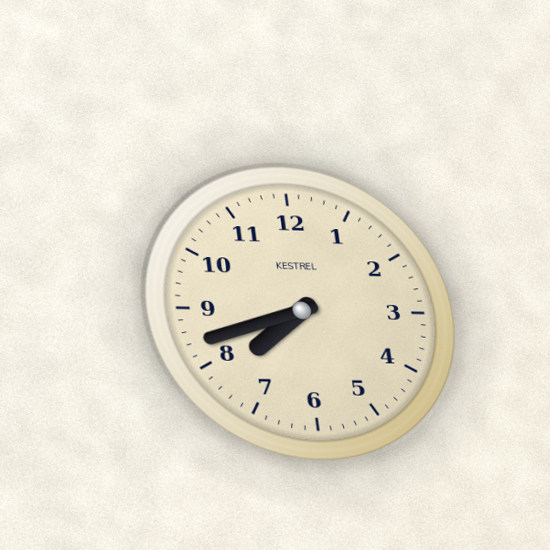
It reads **7:42**
